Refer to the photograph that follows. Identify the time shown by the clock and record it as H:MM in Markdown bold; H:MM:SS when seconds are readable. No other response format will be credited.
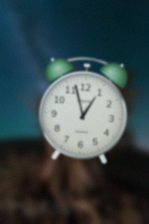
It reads **12:57**
